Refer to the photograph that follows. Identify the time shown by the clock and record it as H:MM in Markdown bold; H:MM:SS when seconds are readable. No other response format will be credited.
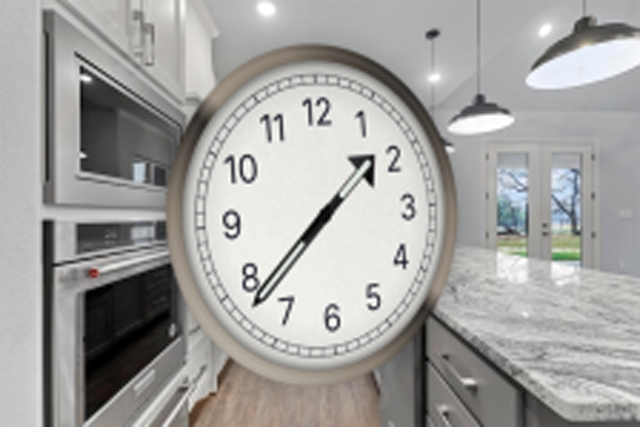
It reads **1:38**
